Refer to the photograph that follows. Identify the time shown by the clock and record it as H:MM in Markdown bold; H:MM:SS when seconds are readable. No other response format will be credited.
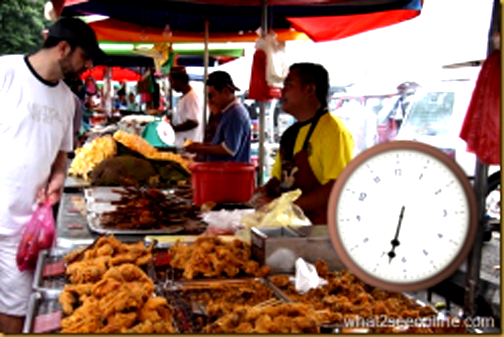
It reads **6:33**
